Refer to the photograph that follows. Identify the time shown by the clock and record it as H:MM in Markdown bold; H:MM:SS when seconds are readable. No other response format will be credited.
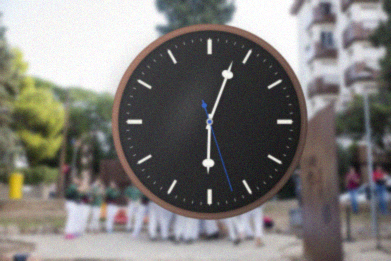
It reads **6:03:27**
